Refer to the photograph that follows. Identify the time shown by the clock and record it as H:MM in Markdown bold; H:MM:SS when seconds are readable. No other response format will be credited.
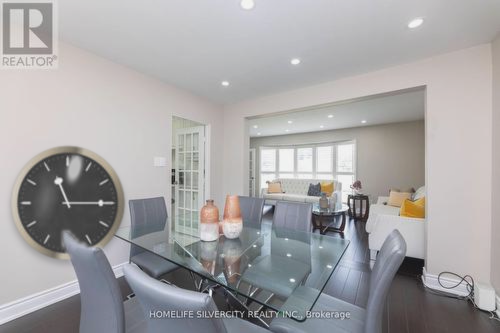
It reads **11:15**
